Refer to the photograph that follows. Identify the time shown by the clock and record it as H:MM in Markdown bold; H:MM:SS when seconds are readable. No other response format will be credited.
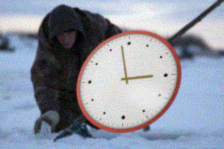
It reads **2:58**
